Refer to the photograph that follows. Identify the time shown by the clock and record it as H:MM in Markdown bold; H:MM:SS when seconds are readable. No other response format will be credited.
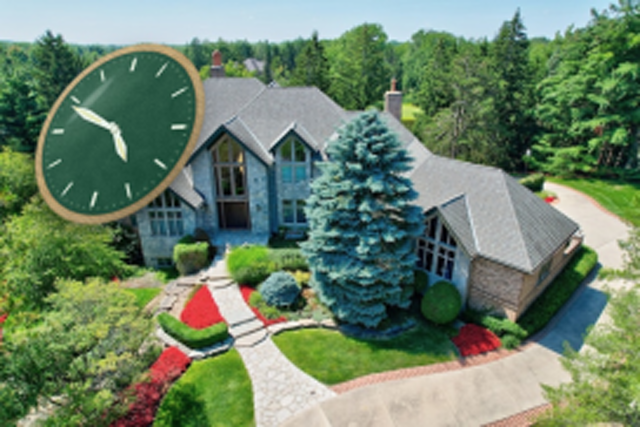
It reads **4:49**
